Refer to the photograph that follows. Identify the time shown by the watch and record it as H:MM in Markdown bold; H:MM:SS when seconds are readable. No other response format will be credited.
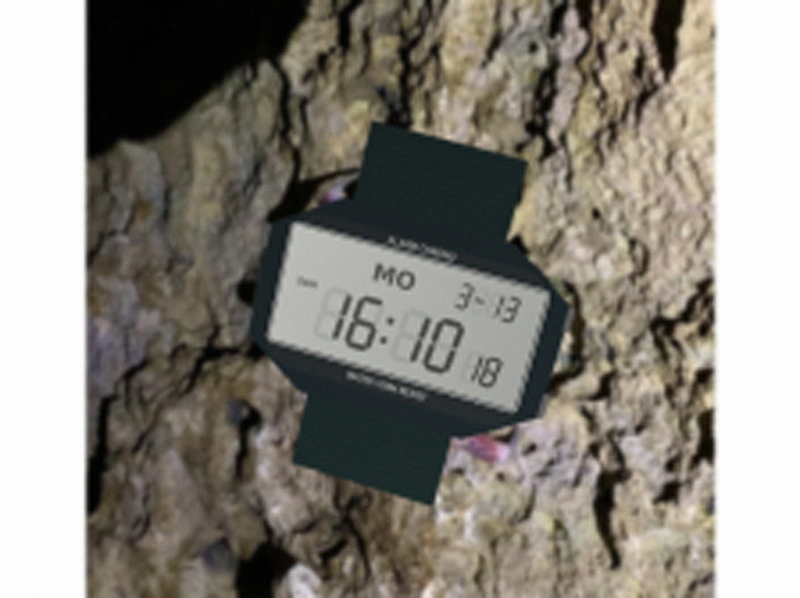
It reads **16:10:18**
